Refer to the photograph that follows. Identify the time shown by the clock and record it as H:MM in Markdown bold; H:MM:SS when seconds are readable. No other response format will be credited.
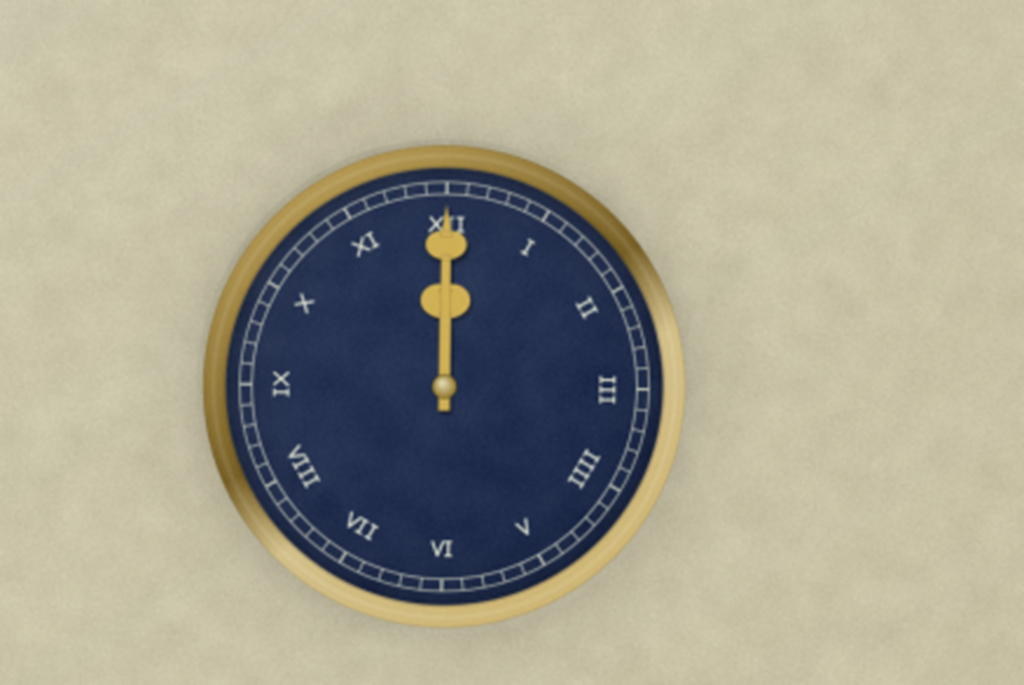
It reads **12:00**
